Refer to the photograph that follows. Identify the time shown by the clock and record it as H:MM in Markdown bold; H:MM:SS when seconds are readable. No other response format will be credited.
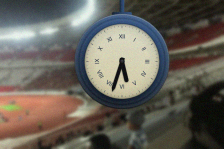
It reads **5:33**
